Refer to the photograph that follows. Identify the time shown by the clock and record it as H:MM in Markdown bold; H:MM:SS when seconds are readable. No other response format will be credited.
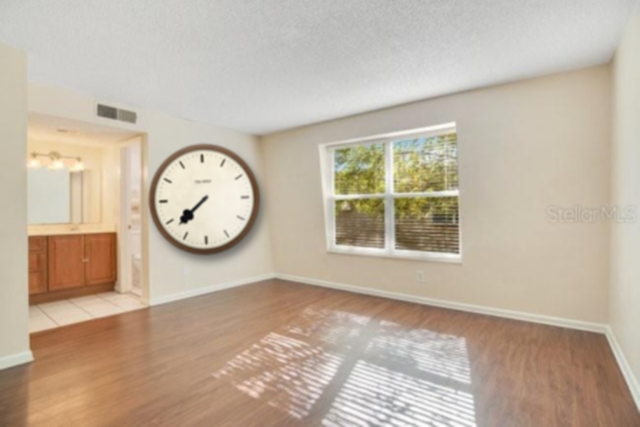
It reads **7:38**
